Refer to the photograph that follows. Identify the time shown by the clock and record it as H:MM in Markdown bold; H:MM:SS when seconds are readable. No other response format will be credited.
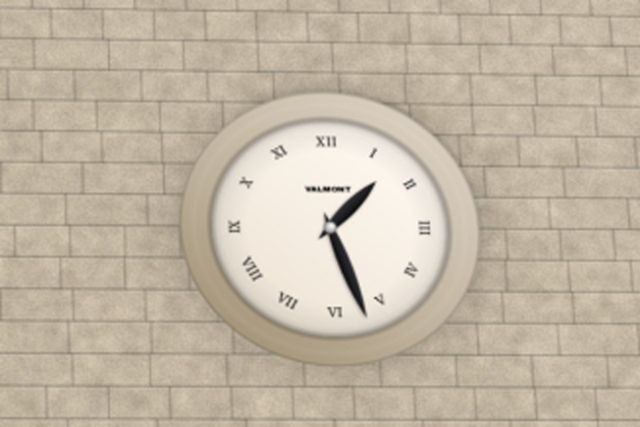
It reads **1:27**
